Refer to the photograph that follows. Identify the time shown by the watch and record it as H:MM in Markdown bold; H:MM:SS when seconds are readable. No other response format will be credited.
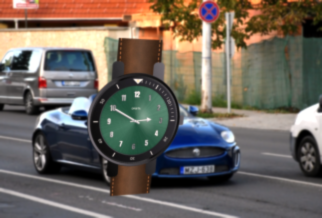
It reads **2:50**
